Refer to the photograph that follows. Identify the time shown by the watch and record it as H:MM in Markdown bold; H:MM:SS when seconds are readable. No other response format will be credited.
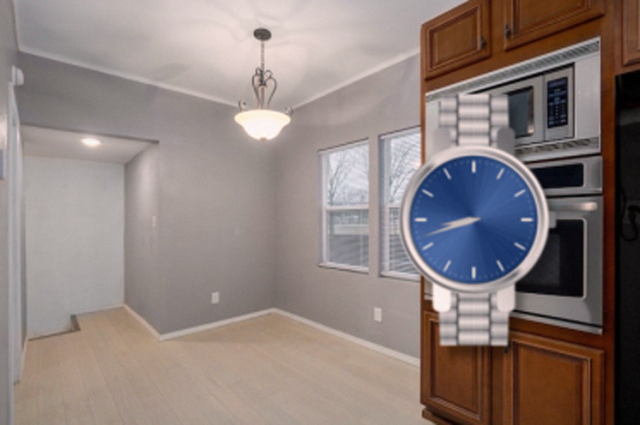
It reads **8:42**
